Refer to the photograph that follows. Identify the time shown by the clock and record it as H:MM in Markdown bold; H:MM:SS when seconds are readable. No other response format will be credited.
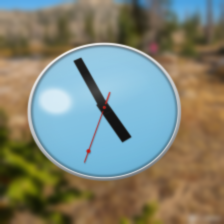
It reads **4:55:33**
